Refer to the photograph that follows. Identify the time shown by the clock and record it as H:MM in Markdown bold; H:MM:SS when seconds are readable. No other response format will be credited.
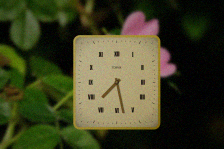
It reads **7:28**
